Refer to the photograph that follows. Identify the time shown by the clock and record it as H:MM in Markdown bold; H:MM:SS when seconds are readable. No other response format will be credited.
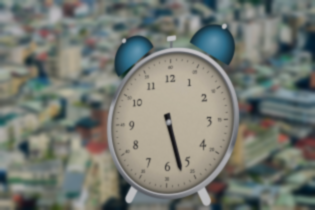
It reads **5:27**
